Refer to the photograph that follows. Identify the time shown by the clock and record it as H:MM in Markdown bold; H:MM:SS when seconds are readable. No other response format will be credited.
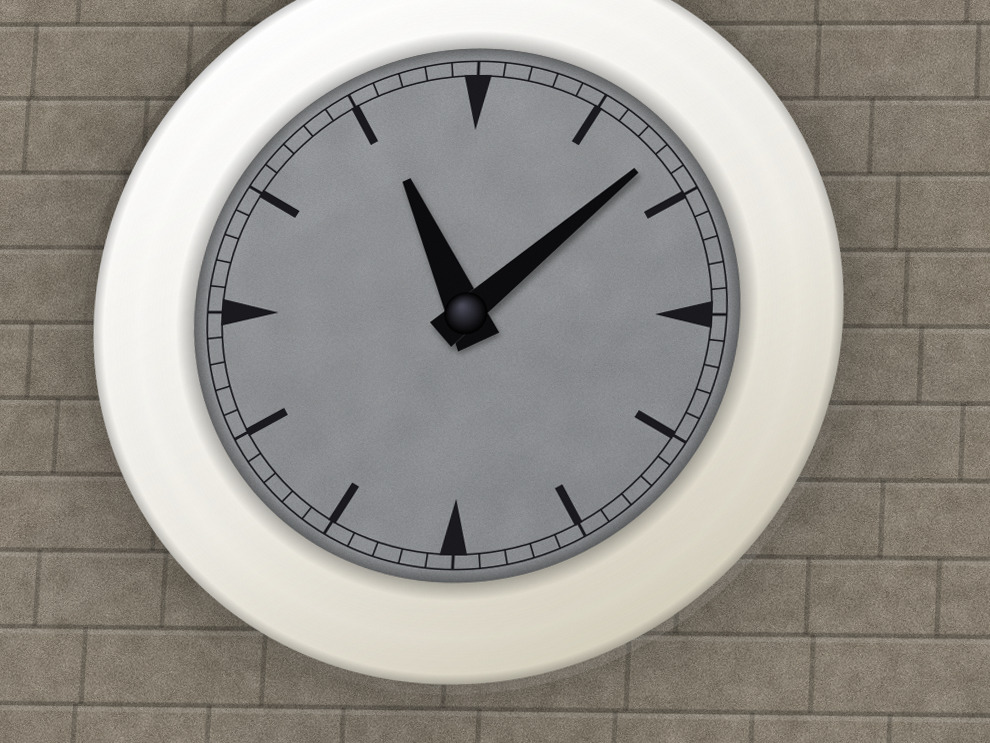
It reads **11:08**
